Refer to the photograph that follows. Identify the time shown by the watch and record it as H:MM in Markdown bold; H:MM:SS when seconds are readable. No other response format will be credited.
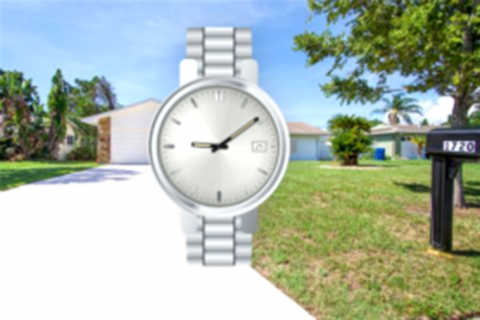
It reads **9:09**
